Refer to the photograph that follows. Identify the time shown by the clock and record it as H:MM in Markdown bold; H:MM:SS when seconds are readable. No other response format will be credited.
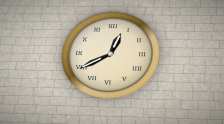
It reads **12:40**
